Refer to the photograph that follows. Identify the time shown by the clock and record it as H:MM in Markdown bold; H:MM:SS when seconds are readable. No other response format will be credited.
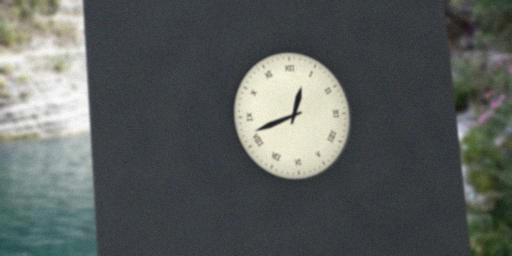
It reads **12:42**
